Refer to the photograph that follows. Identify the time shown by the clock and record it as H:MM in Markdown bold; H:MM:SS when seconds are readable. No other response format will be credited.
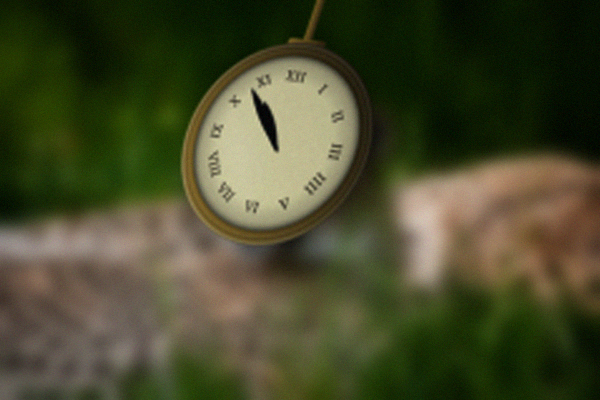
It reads **10:53**
